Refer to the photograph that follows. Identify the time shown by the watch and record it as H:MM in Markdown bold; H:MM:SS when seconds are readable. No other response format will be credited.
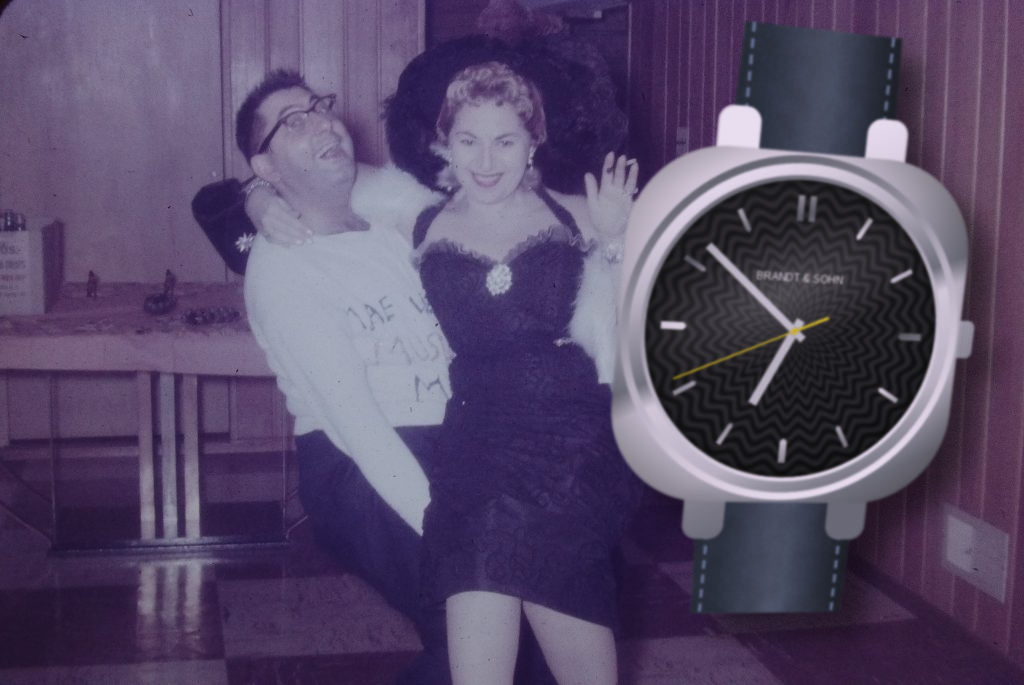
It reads **6:51:41**
